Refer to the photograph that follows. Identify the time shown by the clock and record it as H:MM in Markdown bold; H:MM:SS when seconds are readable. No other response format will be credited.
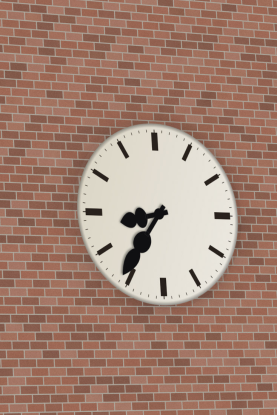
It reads **8:36**
